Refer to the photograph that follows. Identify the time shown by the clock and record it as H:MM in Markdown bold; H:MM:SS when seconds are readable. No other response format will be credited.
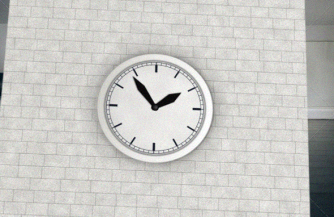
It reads **1:54**
